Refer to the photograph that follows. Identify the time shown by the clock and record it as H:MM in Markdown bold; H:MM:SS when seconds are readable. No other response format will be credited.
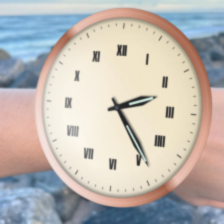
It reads **2:24**
